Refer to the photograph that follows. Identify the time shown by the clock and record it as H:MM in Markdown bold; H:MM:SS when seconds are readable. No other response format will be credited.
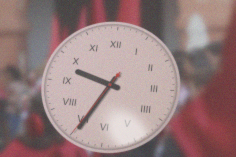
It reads **9:34:35**
